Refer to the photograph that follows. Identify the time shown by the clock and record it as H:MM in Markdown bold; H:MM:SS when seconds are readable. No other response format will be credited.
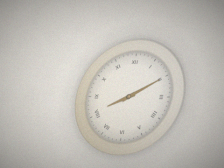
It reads **8:10**
